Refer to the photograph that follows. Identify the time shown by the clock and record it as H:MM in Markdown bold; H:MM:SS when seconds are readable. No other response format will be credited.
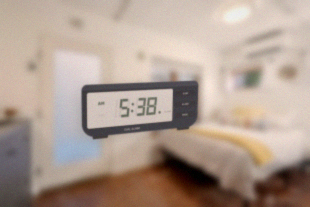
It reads **5:38**
